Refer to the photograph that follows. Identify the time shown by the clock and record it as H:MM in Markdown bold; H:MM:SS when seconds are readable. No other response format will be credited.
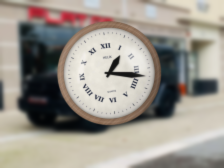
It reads **1:17**
